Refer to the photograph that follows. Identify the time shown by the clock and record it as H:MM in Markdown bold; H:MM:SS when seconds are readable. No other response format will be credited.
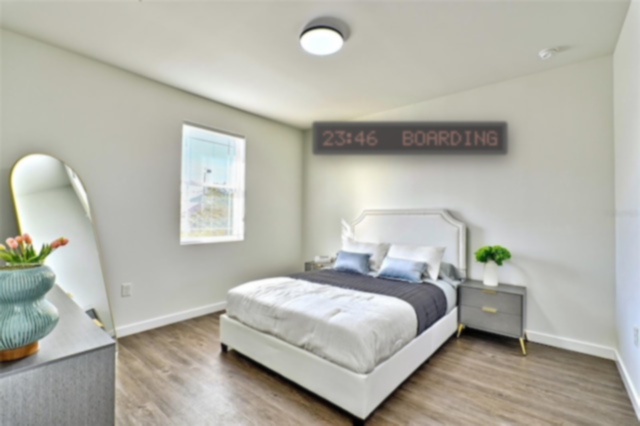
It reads **23:46**
